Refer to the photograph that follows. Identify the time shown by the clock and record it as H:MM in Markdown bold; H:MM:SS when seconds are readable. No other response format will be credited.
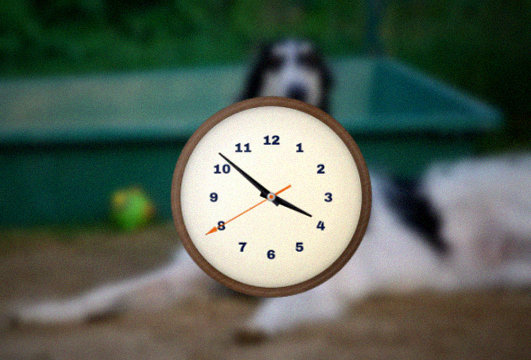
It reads **3:51:40**
